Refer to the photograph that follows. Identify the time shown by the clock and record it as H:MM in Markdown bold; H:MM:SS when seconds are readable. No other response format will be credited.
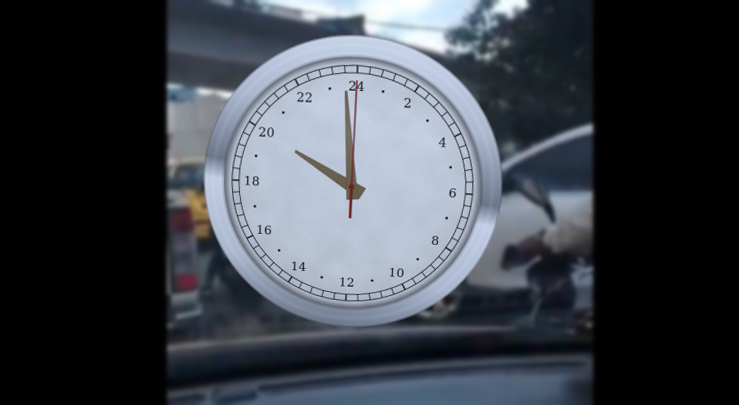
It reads **19:59:00**
